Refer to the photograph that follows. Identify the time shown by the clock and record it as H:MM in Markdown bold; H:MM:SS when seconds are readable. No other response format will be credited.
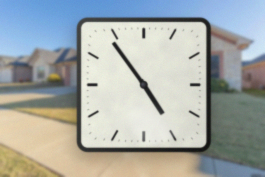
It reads **4:54**
